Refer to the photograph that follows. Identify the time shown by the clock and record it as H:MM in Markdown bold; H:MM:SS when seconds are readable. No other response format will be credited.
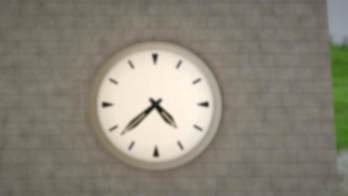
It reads **4:38**
